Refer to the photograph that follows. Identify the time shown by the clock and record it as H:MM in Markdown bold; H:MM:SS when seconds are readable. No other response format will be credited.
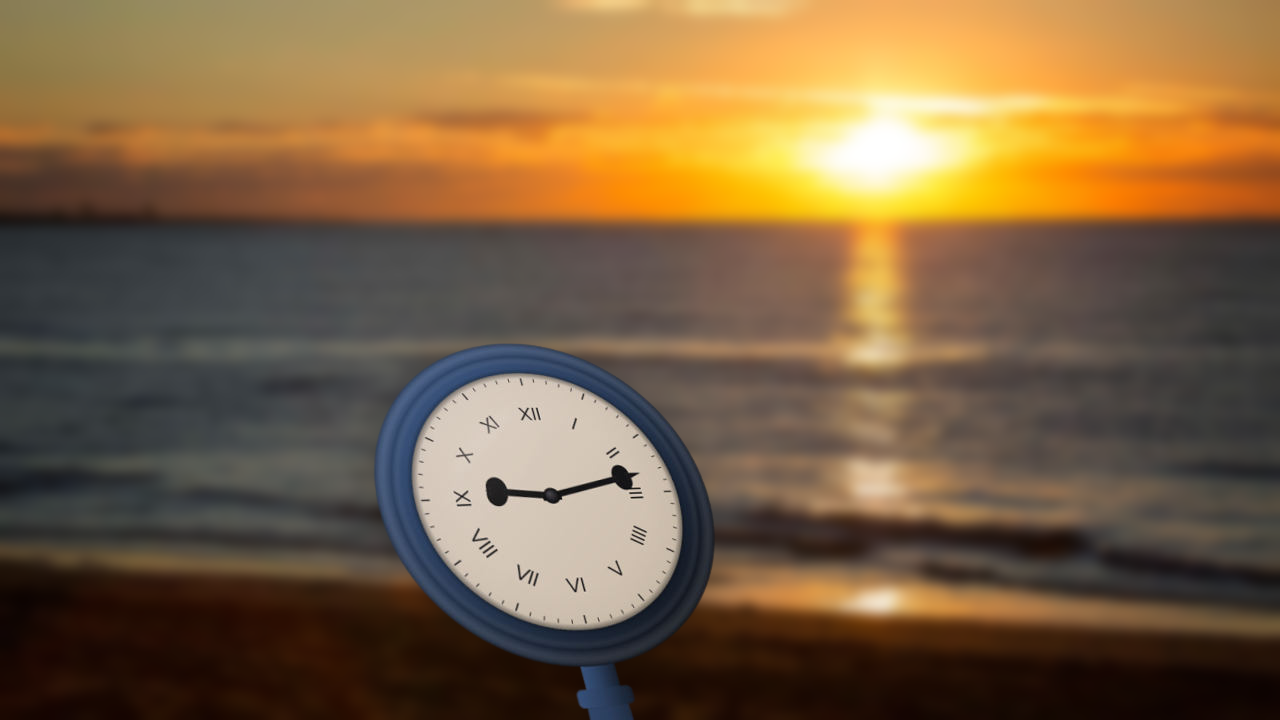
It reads **9:13**
